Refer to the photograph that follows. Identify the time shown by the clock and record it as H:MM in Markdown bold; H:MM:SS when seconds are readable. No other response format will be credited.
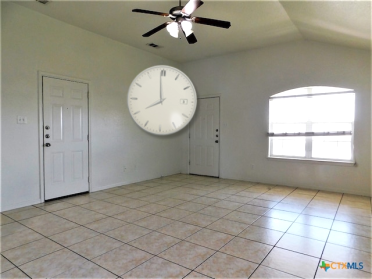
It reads **7:59**
